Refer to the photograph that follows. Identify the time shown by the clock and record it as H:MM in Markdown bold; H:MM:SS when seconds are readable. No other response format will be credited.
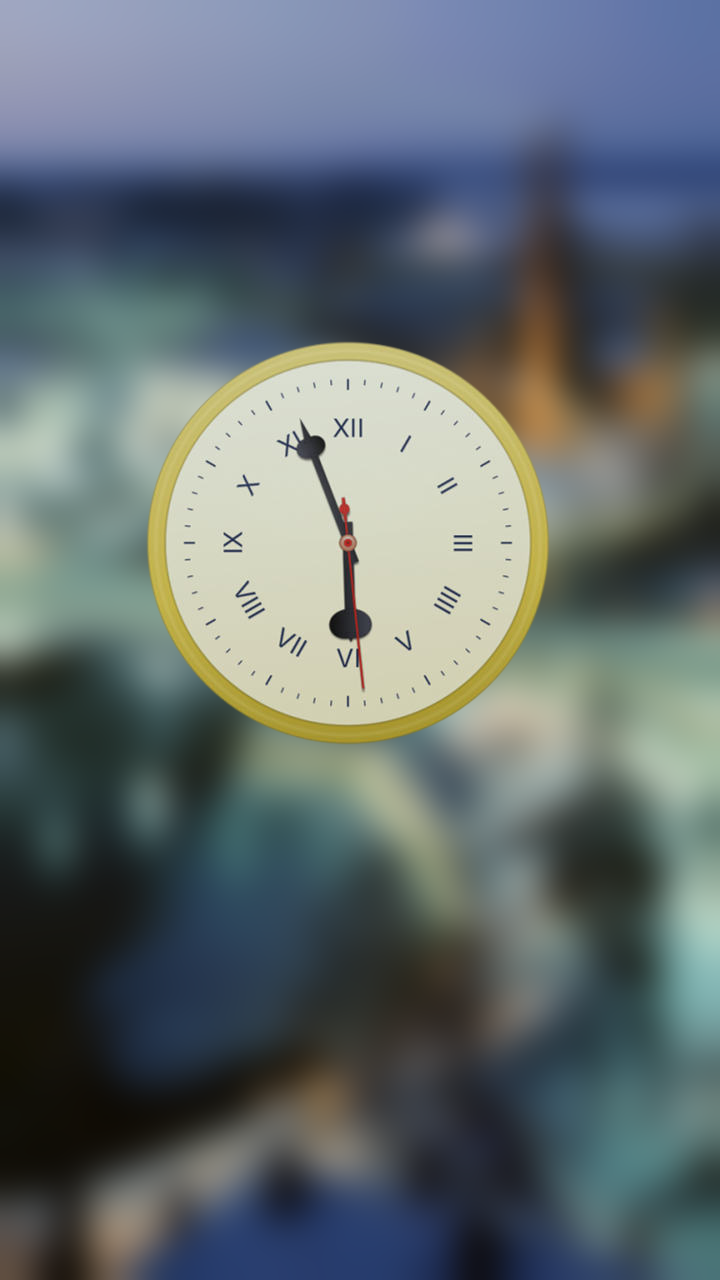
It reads **5:56:29**
